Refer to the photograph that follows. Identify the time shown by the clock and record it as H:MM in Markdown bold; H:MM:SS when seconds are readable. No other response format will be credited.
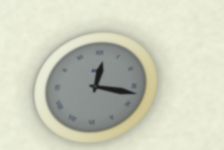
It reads **12:17**
